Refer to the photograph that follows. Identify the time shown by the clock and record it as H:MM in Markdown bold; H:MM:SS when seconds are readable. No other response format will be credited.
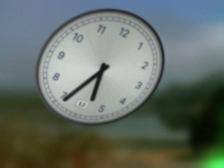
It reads **5:34**
